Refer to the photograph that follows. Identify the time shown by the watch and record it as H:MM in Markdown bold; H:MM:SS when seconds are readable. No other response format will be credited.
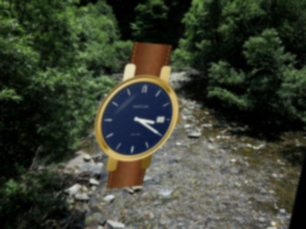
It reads **3:20**
